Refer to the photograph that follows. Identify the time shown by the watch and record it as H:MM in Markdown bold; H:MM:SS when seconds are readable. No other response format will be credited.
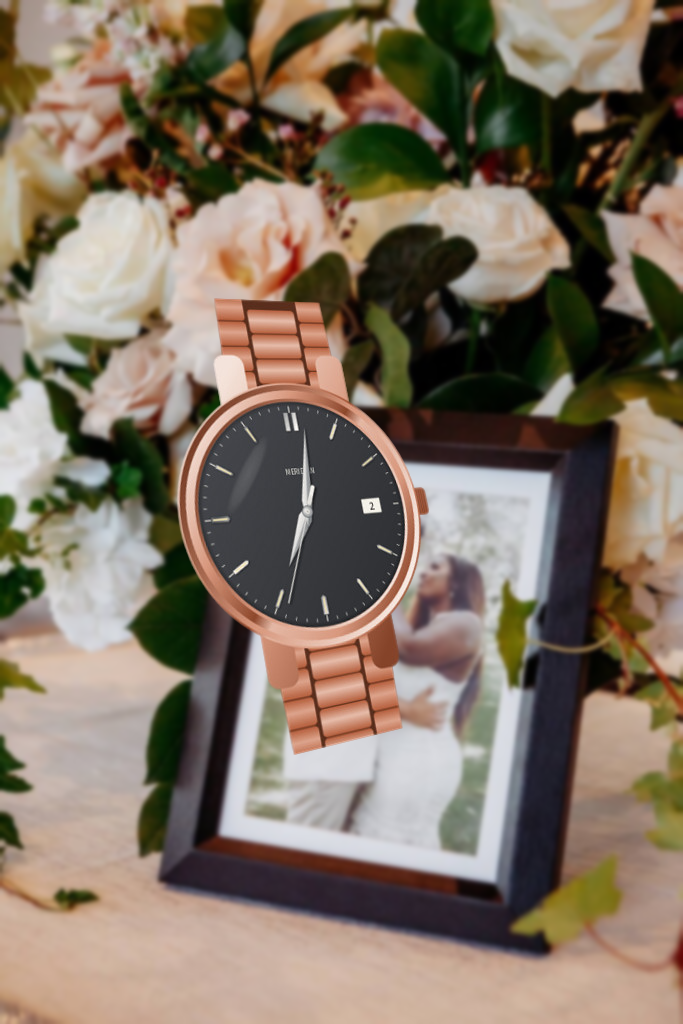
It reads **7:01:34**
